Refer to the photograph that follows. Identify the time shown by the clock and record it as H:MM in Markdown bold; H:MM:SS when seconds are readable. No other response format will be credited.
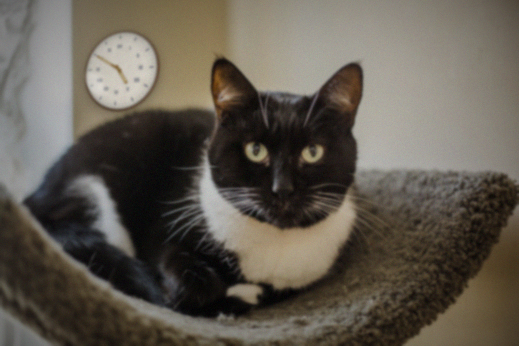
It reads **4:50**
